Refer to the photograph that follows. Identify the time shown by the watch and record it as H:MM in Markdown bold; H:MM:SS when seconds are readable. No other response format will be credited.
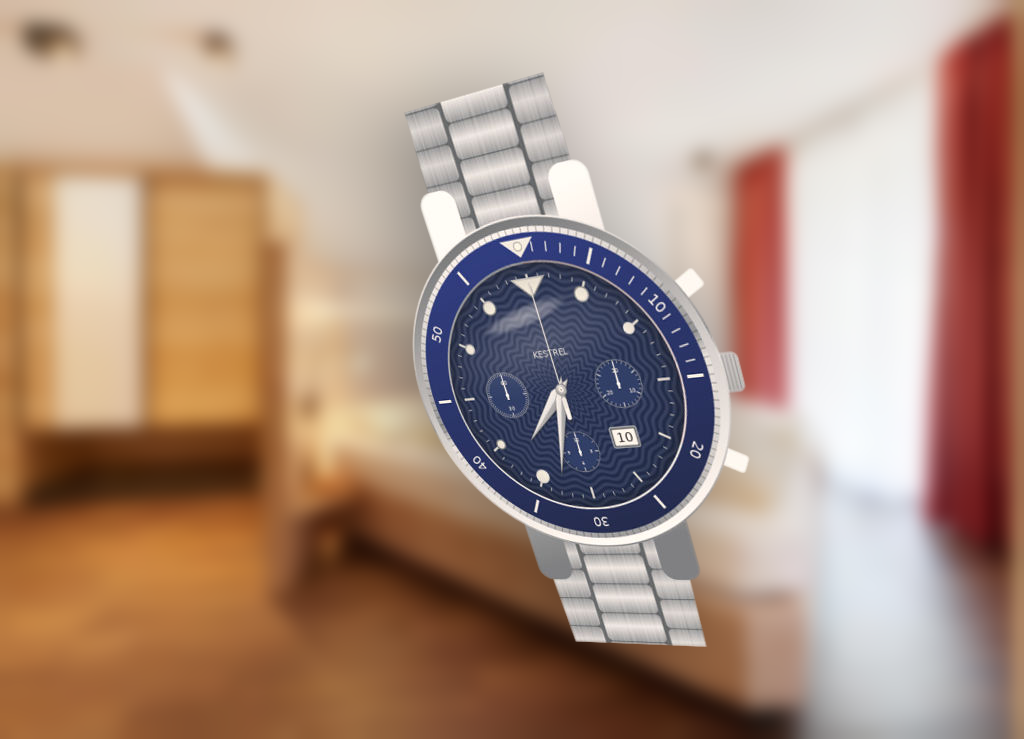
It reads **7:33**
